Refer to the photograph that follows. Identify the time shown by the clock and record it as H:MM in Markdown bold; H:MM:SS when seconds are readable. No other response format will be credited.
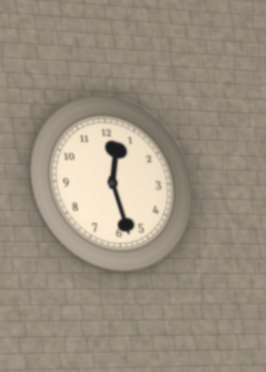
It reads **12:28**
